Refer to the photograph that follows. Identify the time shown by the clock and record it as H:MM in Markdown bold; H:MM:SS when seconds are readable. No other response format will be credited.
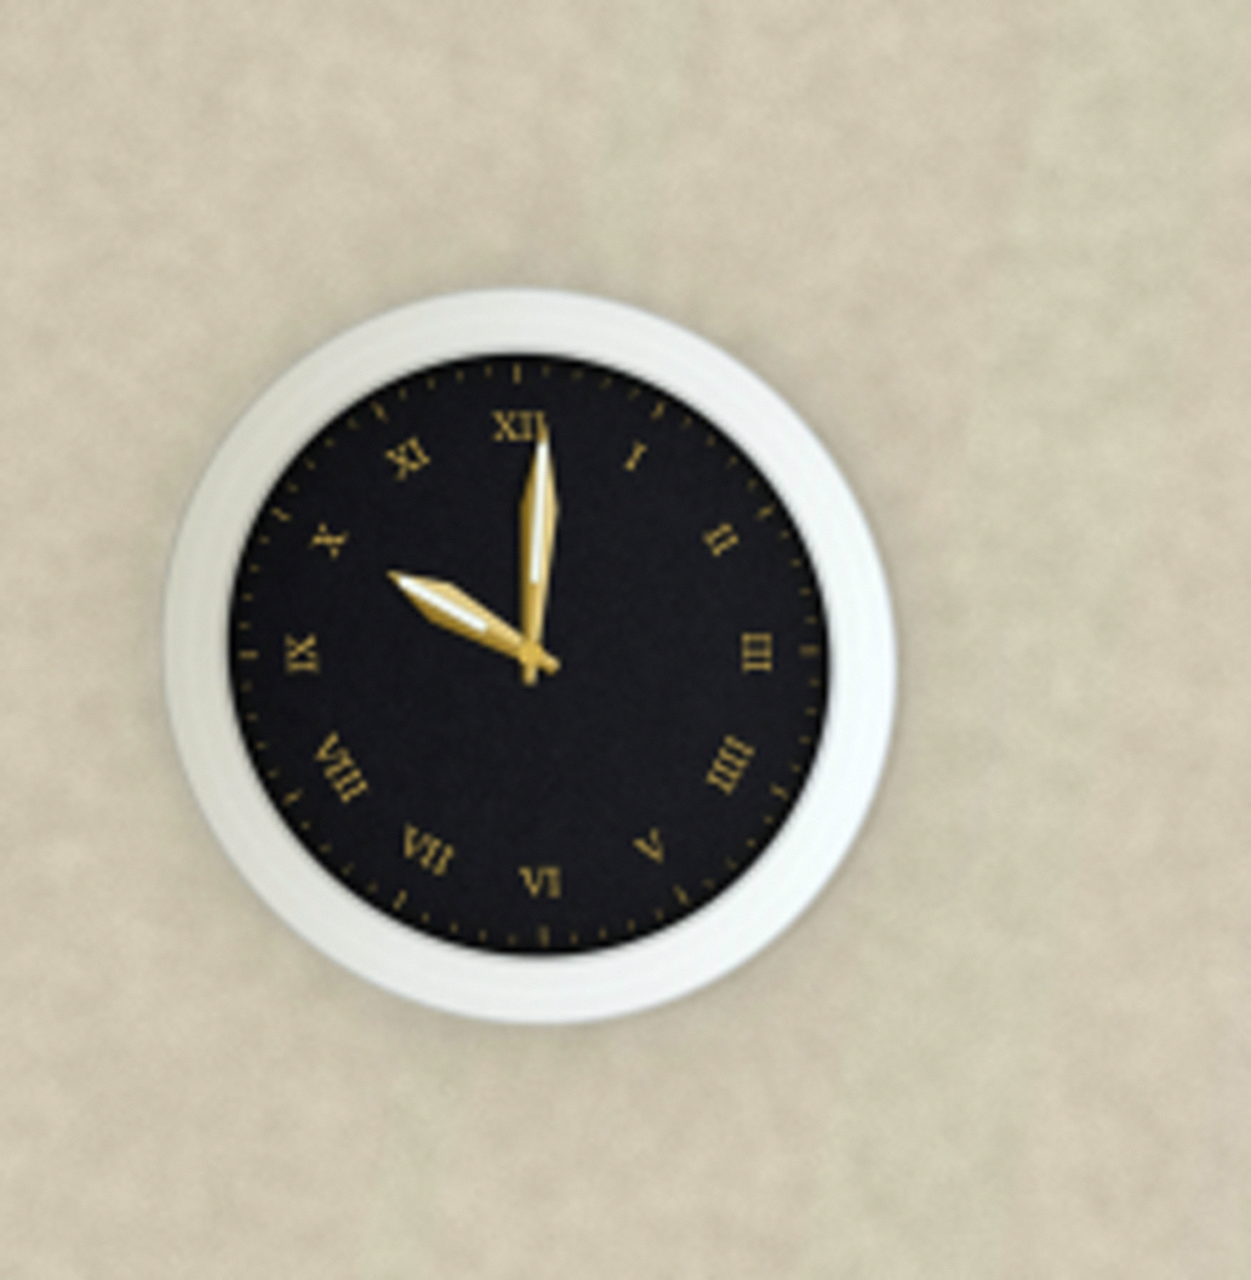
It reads **10:01**
